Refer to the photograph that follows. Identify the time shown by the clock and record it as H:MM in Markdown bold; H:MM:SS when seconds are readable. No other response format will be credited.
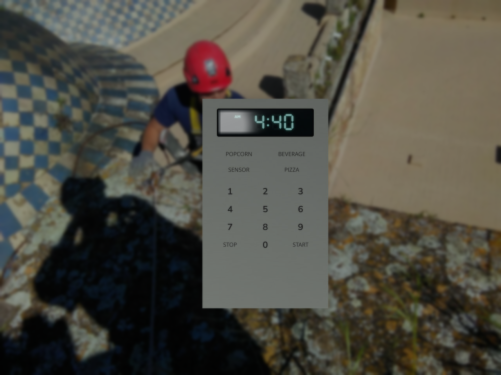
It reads **4:40**
